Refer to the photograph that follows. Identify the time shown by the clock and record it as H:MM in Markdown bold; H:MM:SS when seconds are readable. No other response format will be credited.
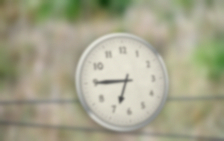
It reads **6:45**
